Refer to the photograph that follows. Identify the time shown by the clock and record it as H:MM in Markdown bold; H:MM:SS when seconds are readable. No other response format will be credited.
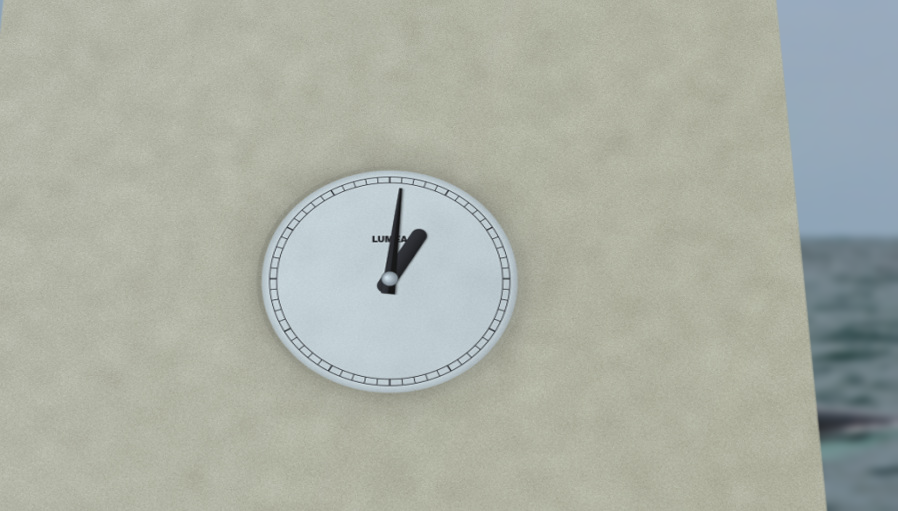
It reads **1:01**
